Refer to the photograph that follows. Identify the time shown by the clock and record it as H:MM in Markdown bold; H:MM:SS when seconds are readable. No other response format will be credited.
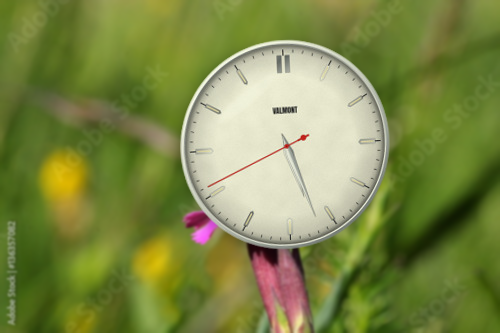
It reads **5:26:41**
